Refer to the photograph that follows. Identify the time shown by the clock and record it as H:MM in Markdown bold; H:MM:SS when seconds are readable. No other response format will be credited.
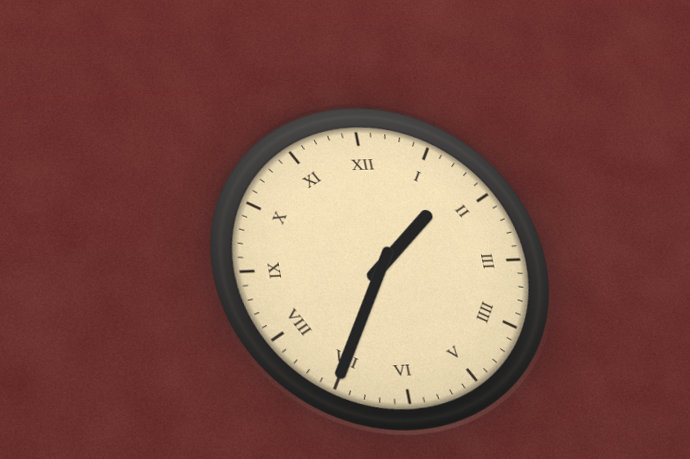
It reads **1:35**
